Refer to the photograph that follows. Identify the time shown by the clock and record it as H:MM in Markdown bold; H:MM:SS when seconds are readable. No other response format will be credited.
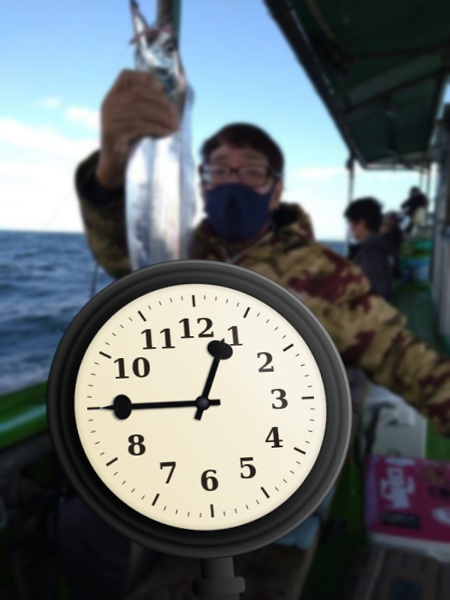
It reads **12:45**
